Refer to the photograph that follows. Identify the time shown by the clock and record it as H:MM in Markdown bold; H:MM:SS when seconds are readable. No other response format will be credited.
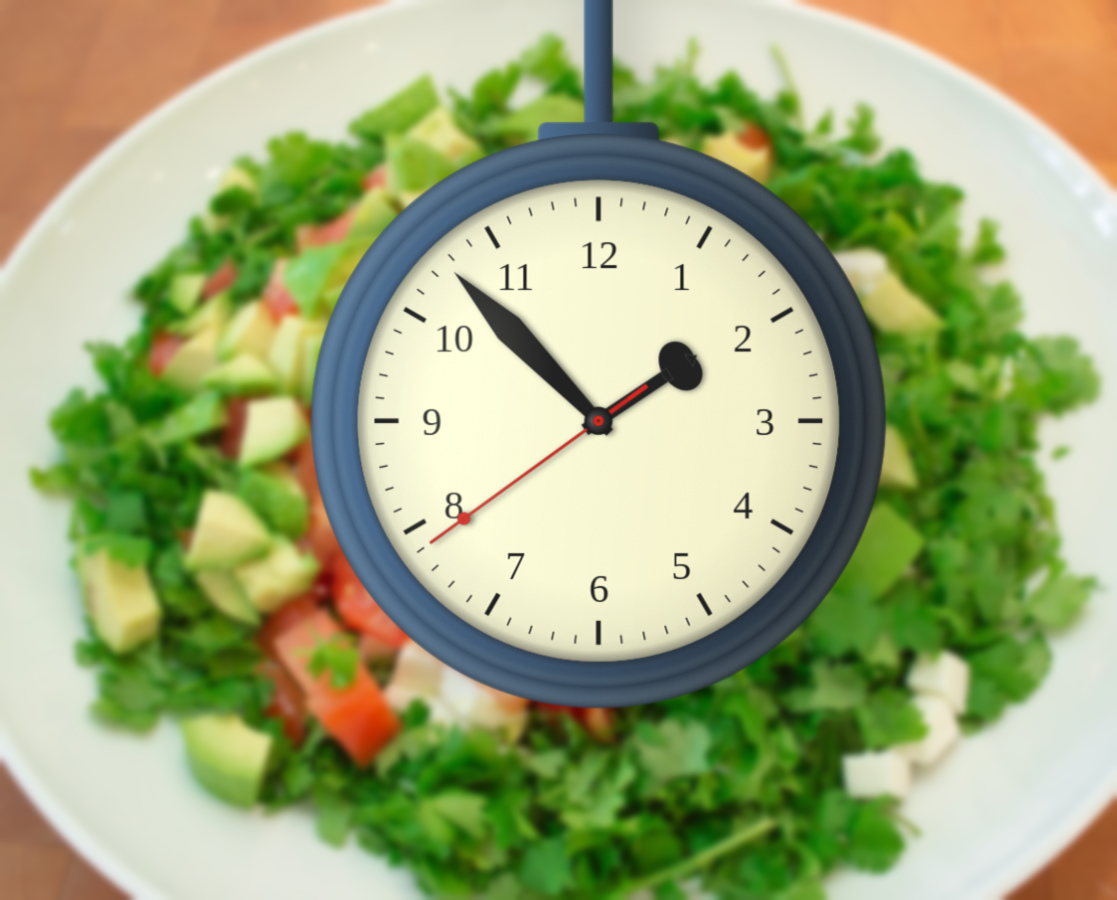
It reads **1:52:39**
